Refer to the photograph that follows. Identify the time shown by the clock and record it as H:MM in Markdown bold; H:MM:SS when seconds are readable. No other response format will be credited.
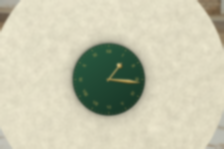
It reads **1:16**
